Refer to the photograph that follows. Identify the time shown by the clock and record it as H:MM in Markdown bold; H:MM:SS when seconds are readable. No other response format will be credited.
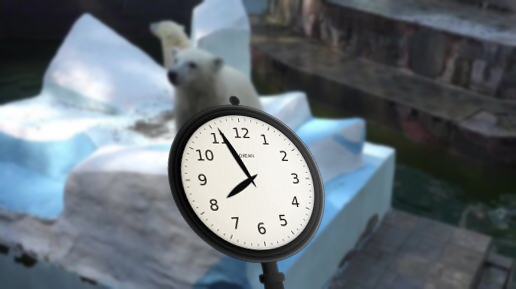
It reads **7:56**
